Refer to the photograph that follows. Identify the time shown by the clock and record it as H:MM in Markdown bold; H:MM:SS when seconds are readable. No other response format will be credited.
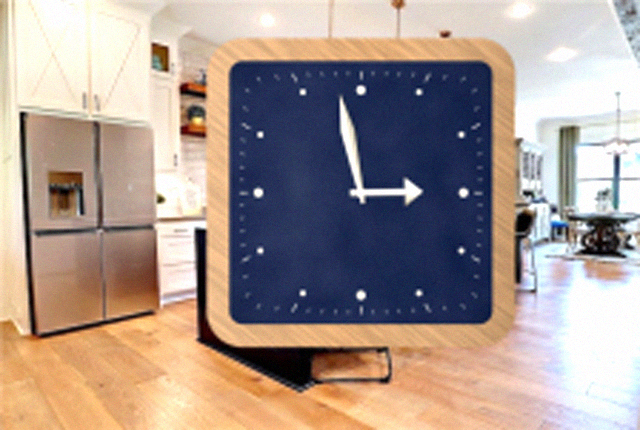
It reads **2:58**
